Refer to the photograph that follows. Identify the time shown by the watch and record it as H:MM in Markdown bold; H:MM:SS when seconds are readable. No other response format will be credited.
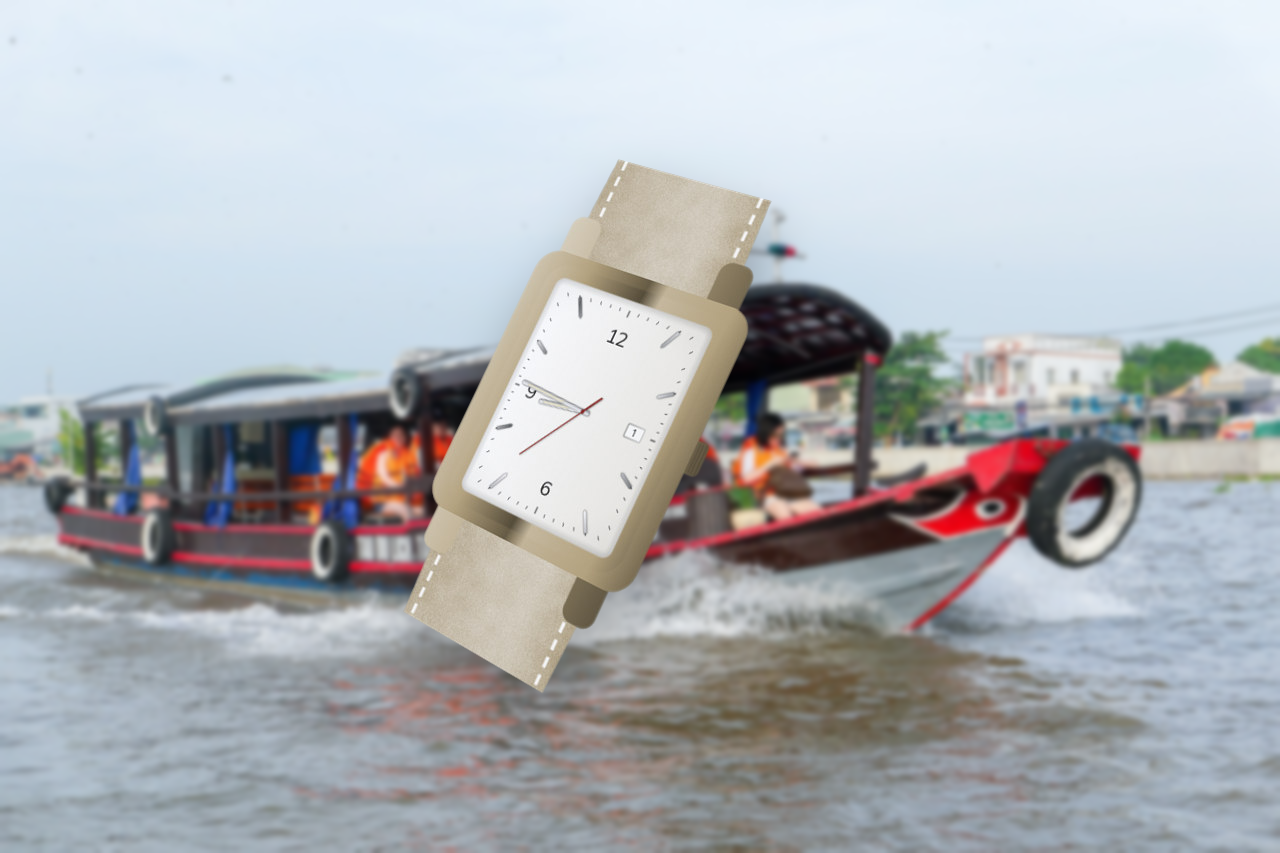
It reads **8:45:36**
